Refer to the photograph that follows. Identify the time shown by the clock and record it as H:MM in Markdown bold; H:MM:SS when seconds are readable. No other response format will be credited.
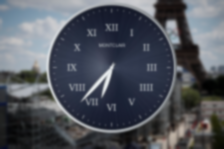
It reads **6:37**
